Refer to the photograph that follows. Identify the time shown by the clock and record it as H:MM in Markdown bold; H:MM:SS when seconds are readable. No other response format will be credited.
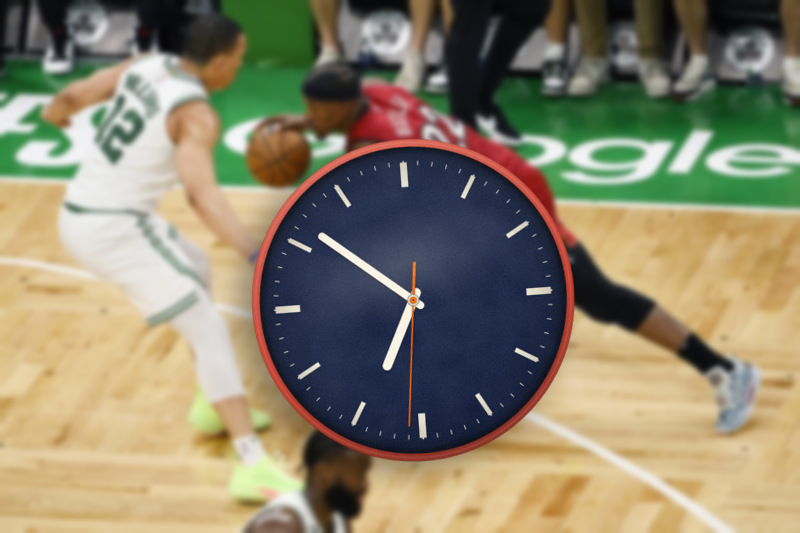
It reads **6:51:31**
